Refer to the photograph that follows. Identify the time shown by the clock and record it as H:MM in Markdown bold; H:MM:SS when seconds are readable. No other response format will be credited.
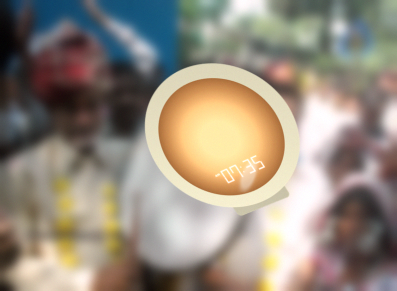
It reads **7:35**
